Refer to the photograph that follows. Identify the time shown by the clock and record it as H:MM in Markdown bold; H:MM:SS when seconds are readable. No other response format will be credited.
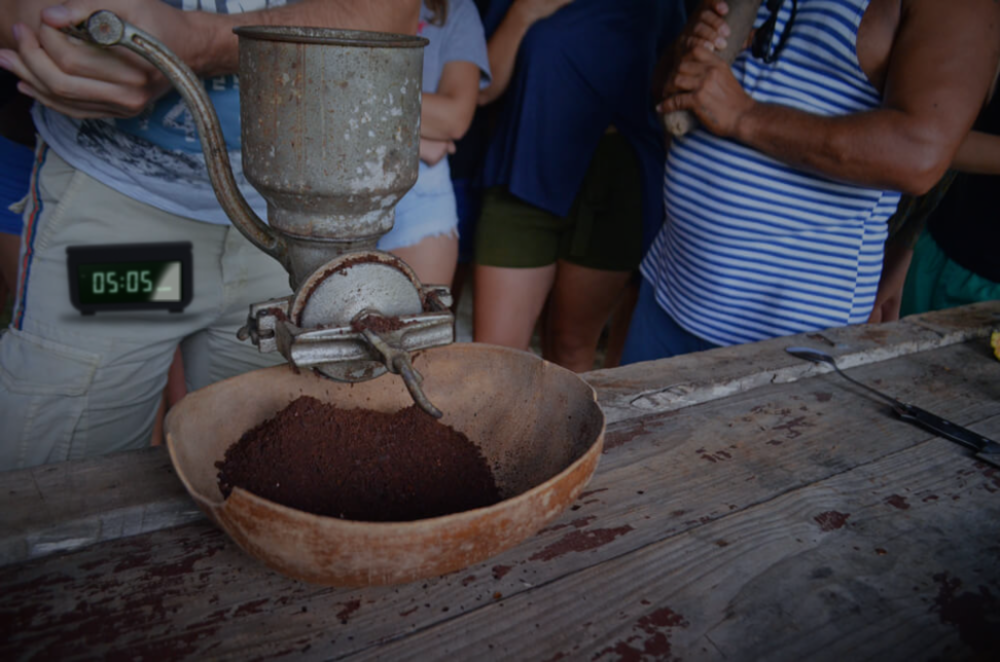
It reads **5:05**
